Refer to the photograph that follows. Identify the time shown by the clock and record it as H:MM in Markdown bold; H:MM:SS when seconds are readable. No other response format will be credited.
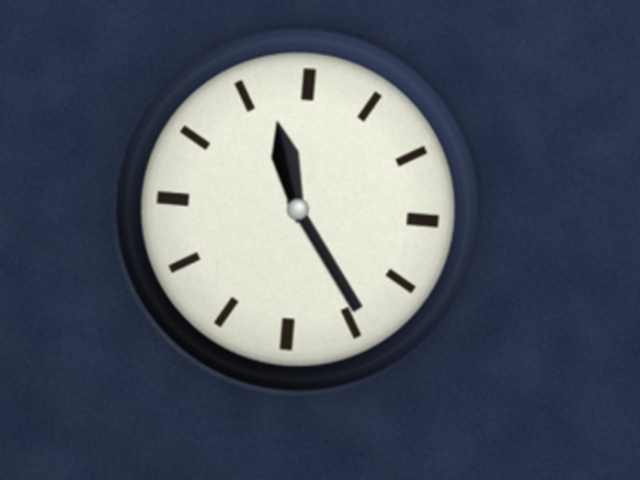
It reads **11:24**
